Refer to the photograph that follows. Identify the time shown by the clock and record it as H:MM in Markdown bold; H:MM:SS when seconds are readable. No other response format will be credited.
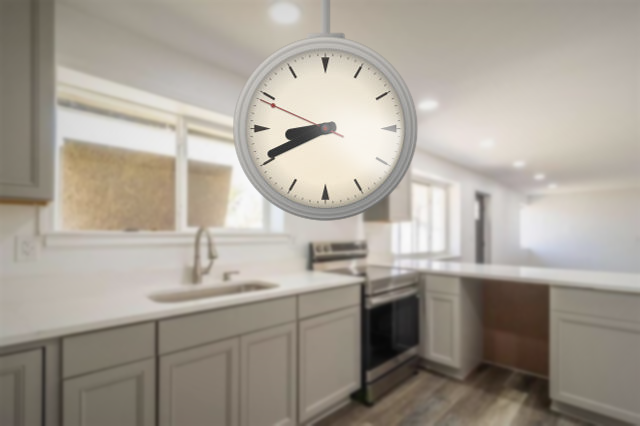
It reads **8:40:49**
